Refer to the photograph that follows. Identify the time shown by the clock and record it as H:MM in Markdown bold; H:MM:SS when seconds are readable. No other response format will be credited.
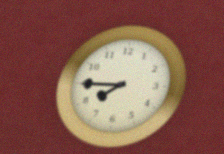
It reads **7:45**
